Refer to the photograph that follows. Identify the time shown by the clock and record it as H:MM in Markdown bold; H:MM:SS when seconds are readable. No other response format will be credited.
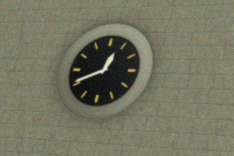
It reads **12:41**
